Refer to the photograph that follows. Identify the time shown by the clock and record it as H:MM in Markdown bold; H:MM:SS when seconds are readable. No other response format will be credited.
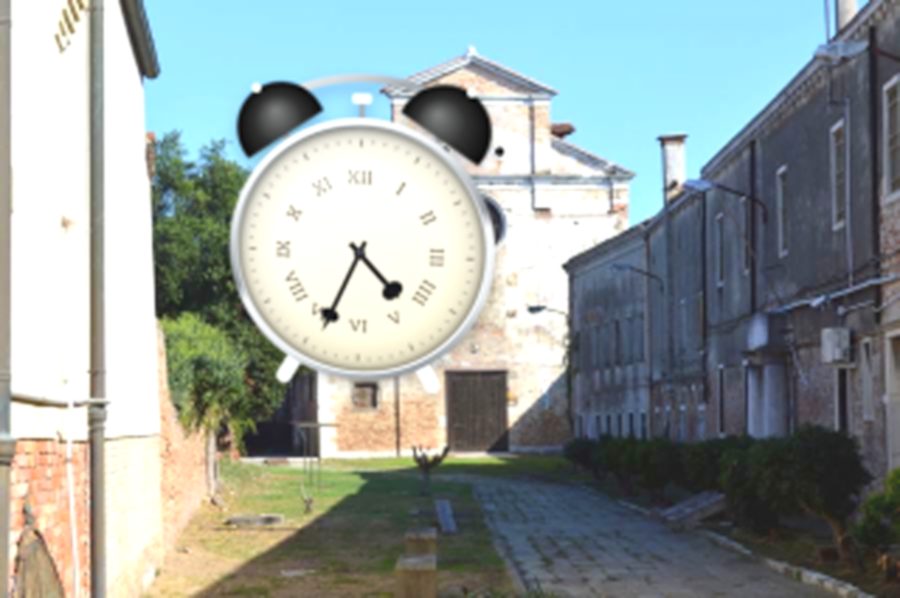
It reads **4:34**
